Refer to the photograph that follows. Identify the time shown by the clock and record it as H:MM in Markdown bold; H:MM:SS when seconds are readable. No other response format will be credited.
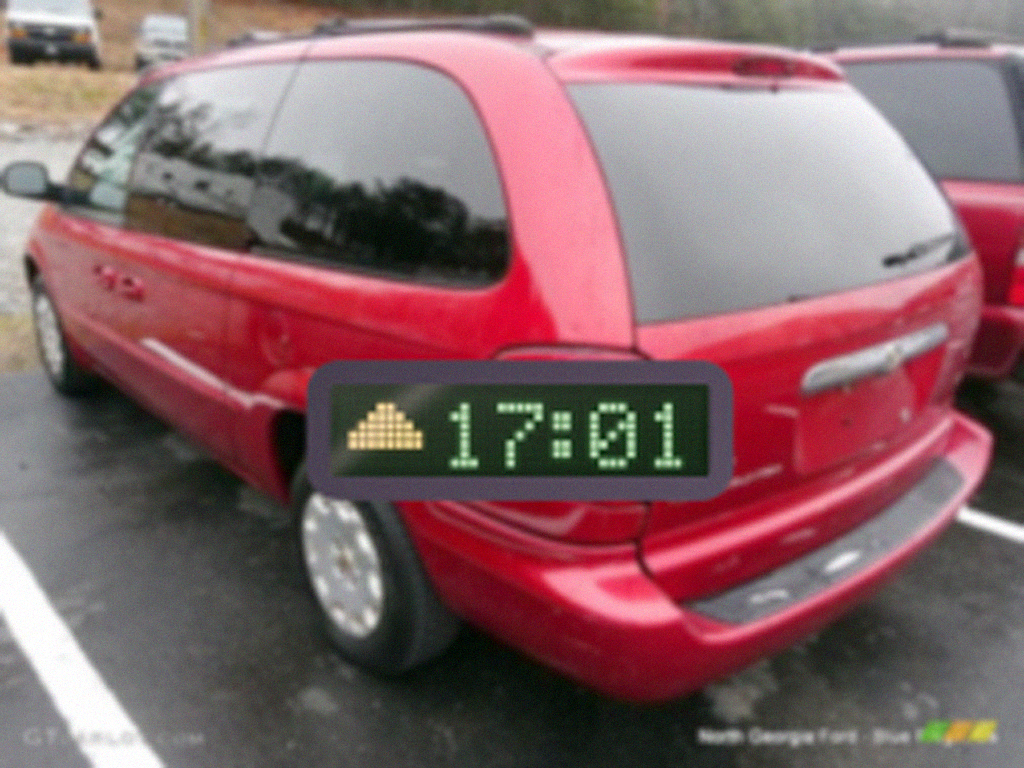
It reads **17:01**
